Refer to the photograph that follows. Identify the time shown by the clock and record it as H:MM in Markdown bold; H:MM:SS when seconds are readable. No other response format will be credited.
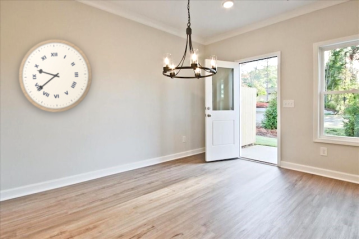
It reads **9:39**
